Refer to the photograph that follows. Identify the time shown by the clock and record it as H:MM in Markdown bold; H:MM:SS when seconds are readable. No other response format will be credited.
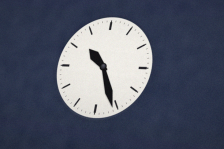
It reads **10:26**
